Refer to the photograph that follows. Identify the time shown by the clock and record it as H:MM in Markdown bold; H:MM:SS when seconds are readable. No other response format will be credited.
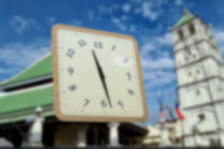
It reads **11:28**
